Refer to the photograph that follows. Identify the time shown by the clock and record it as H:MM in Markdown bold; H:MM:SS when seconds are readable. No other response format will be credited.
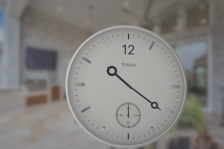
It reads **10:21**
